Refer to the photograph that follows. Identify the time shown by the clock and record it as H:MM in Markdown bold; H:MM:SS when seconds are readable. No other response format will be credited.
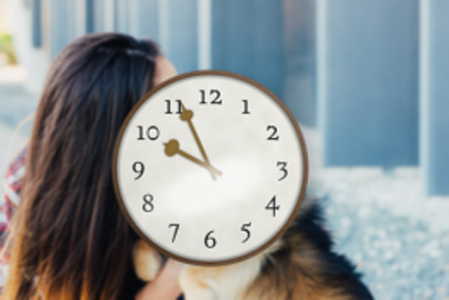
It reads **9:56**
